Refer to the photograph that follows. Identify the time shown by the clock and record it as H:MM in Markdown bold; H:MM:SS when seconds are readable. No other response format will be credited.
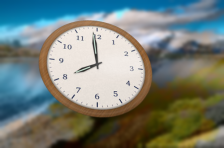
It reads **7:59**
